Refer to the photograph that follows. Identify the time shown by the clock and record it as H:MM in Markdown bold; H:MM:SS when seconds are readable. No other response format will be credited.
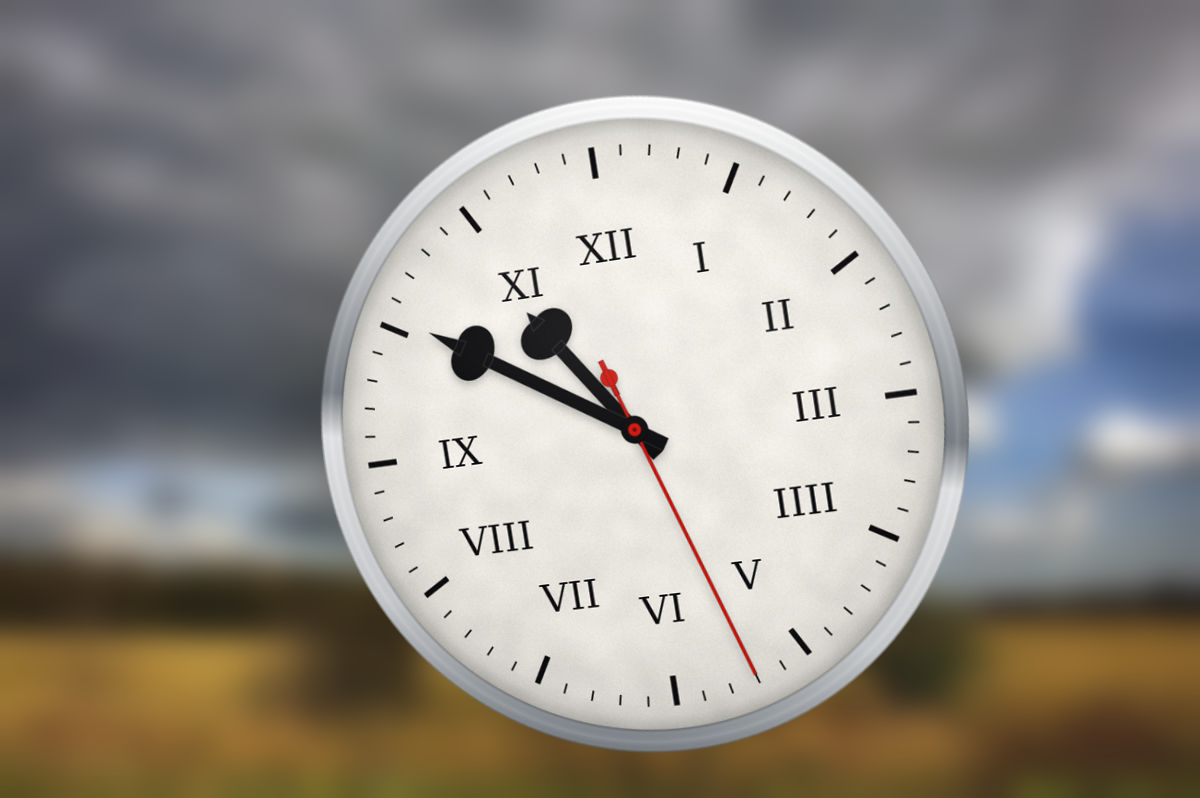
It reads **10:50:27**
